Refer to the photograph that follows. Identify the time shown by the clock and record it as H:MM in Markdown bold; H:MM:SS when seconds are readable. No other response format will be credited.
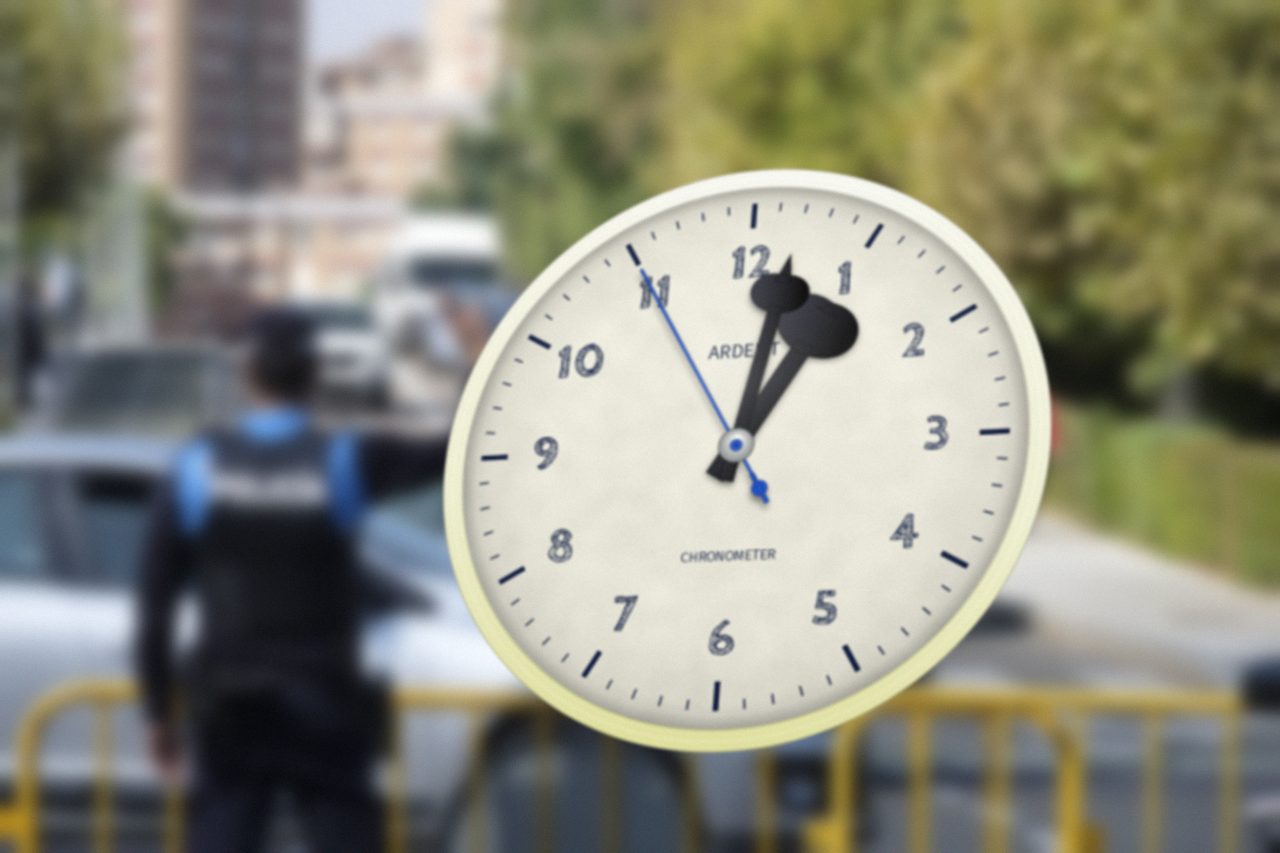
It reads **1:01:55**
